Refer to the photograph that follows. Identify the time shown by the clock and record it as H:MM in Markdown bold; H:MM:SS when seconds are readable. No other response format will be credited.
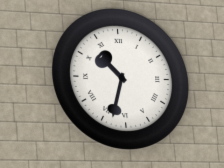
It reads **10:33**
